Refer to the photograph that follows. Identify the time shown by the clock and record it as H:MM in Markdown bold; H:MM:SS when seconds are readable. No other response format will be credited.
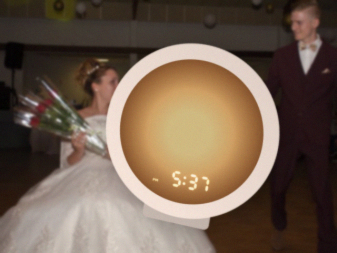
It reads **5:37**
